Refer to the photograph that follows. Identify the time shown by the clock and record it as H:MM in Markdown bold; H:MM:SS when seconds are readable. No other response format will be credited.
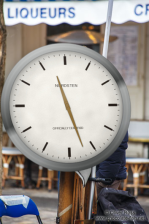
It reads **11:27**
